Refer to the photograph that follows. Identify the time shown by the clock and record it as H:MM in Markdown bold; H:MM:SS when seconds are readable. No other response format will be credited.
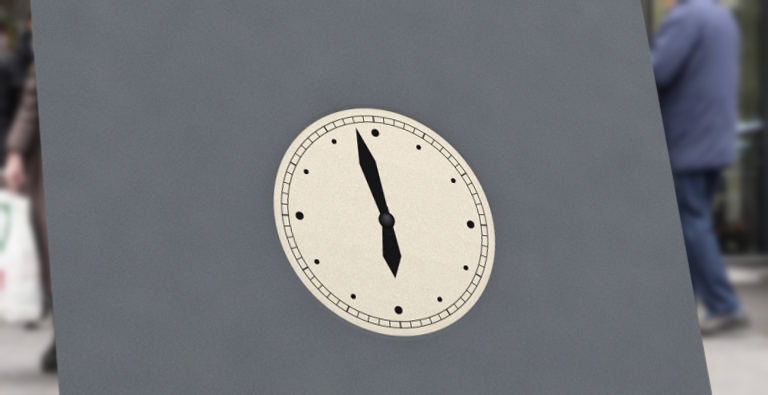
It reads **5:58**
